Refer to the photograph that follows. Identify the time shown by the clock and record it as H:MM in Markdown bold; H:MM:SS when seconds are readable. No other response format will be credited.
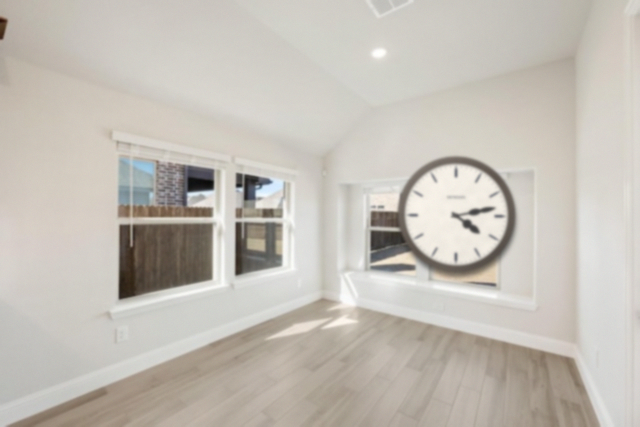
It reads **4:13**
